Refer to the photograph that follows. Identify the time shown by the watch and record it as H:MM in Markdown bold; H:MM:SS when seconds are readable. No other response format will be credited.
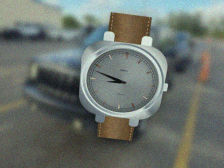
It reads **8:48**
